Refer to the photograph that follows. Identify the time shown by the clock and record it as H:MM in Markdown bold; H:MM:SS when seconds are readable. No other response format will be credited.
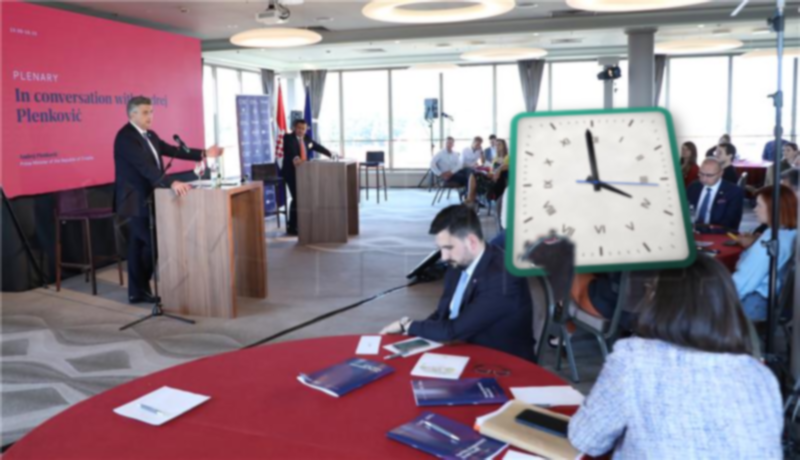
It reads **3:59:16**
